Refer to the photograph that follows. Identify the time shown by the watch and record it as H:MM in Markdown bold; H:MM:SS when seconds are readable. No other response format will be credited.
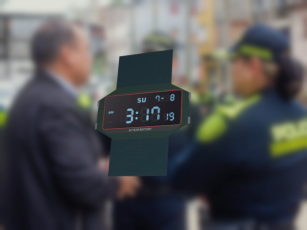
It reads **3:17:19**
